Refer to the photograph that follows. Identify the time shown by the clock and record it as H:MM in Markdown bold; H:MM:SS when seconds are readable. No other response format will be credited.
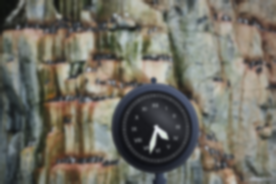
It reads **4:33**
